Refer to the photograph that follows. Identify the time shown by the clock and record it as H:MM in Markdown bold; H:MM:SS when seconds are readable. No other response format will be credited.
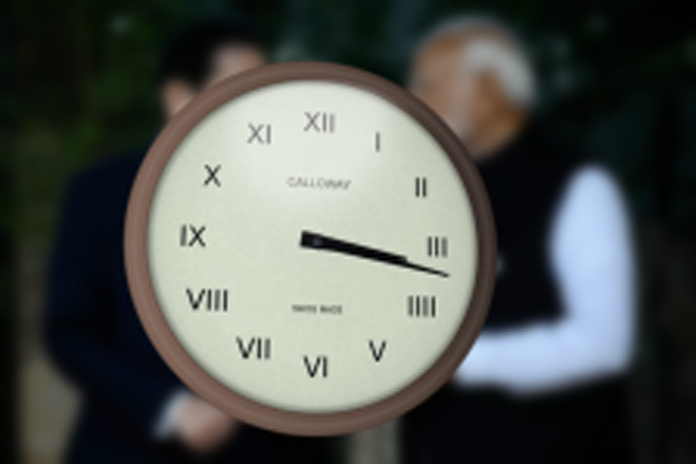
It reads **3:17**
